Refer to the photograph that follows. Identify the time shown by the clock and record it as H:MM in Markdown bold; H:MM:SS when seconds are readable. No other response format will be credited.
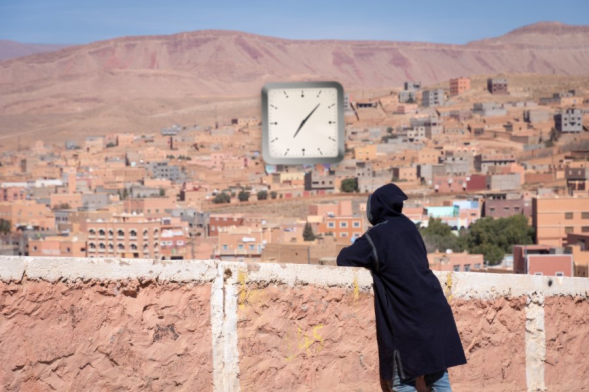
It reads **7:07**
